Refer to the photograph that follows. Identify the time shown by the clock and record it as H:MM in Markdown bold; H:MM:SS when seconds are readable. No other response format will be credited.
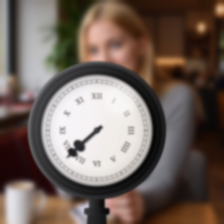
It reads **7:38**
